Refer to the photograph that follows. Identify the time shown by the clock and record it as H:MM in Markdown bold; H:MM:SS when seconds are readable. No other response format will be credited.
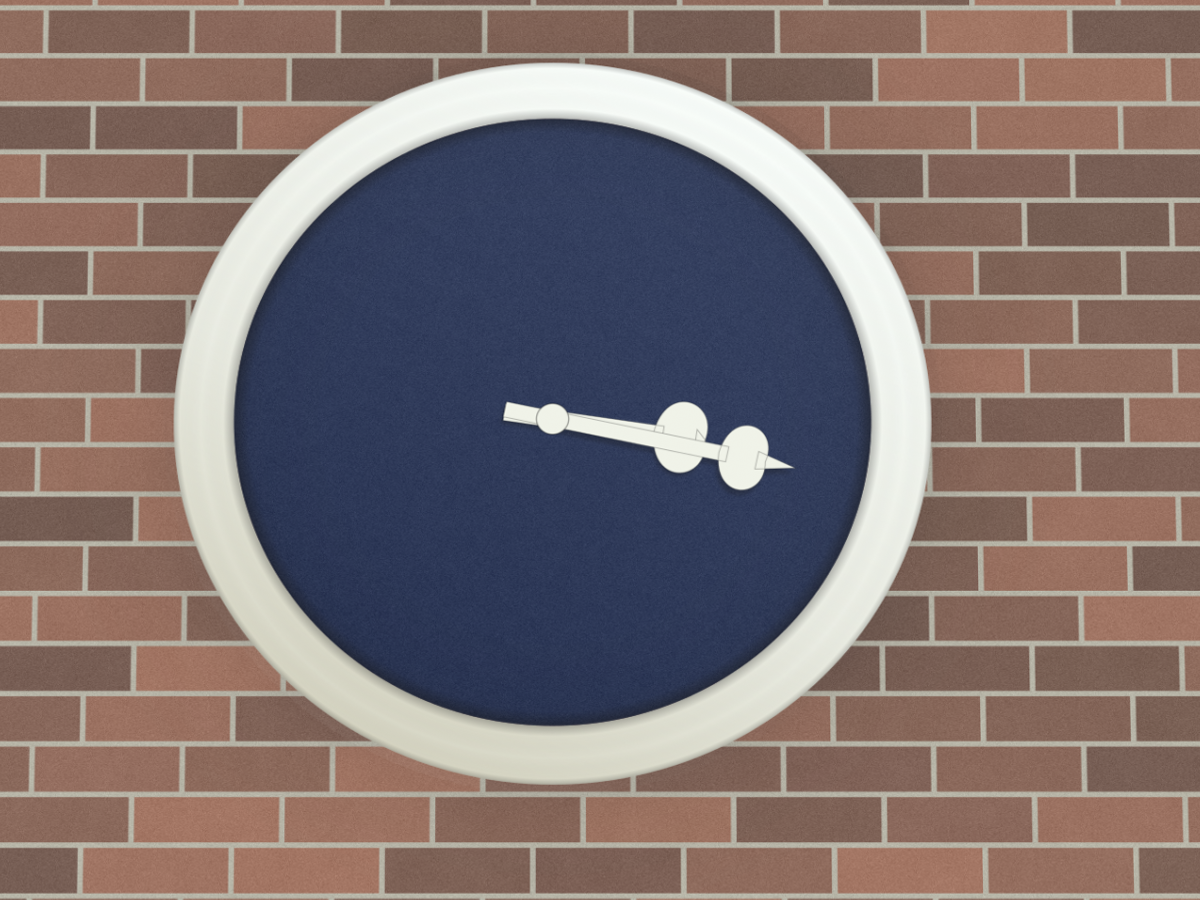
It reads **3:17**
